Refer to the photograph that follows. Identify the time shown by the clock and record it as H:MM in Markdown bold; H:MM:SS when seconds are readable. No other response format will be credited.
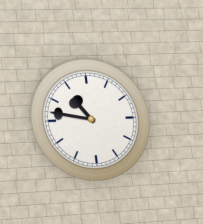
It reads **10:47**
